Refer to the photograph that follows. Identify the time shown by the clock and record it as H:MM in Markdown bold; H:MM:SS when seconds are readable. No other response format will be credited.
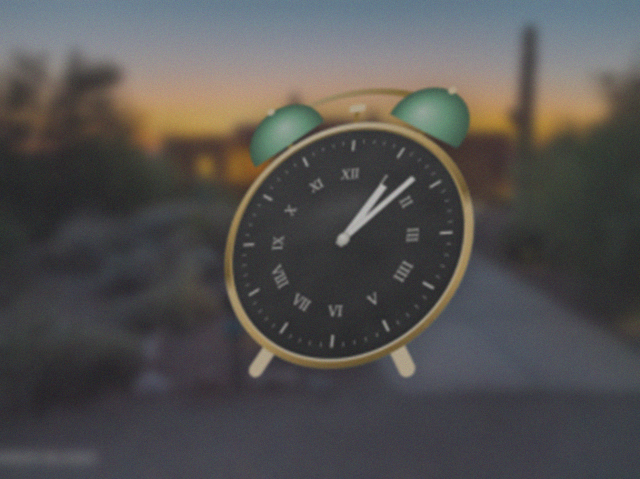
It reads **1:08**
